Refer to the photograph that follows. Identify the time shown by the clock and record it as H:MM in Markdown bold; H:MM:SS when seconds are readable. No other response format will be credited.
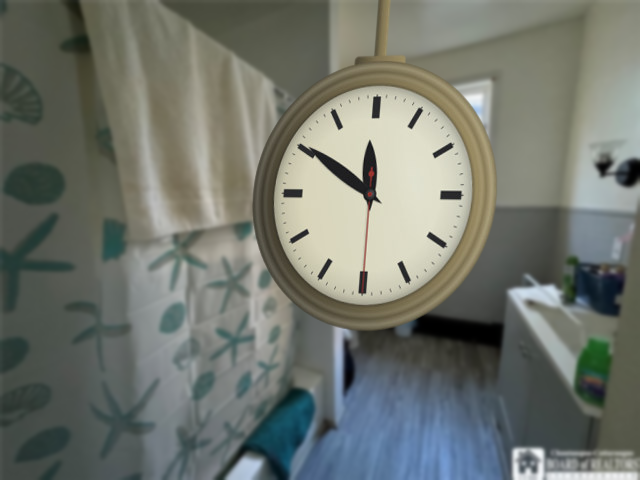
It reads **11:50:30**
